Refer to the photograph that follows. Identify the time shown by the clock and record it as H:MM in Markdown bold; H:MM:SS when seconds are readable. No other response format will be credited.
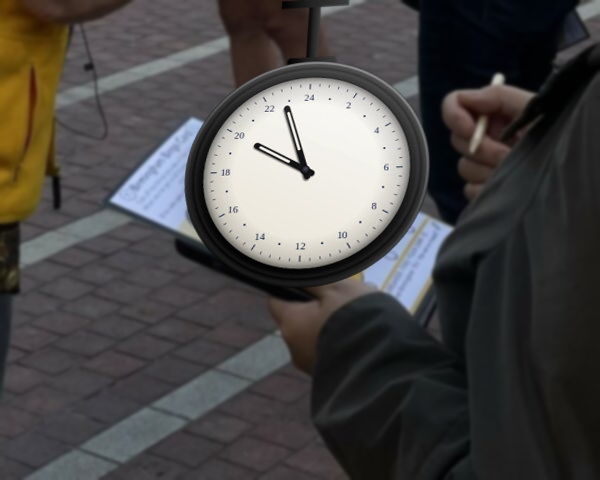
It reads **19:57**
